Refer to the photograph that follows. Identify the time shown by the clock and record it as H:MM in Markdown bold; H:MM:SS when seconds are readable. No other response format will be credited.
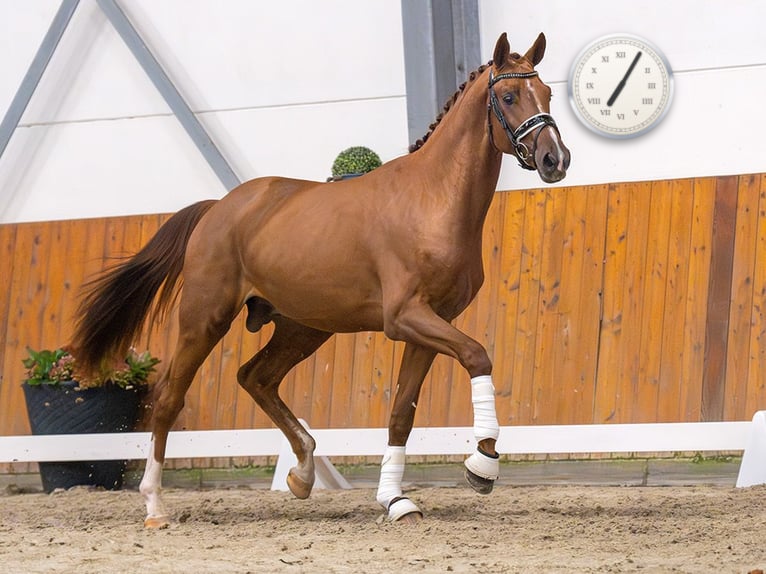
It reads **7:05**
